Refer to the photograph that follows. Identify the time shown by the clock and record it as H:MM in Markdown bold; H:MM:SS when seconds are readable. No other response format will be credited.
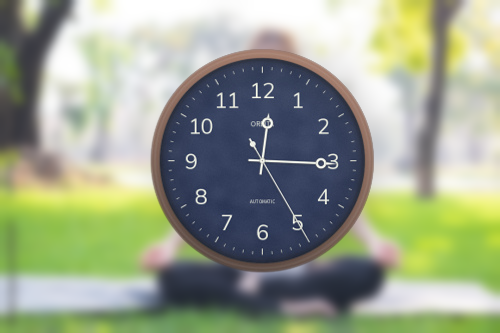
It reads **12:15:25**
